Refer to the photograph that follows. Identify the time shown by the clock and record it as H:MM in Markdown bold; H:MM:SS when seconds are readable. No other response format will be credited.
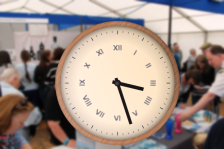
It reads **3:27**
